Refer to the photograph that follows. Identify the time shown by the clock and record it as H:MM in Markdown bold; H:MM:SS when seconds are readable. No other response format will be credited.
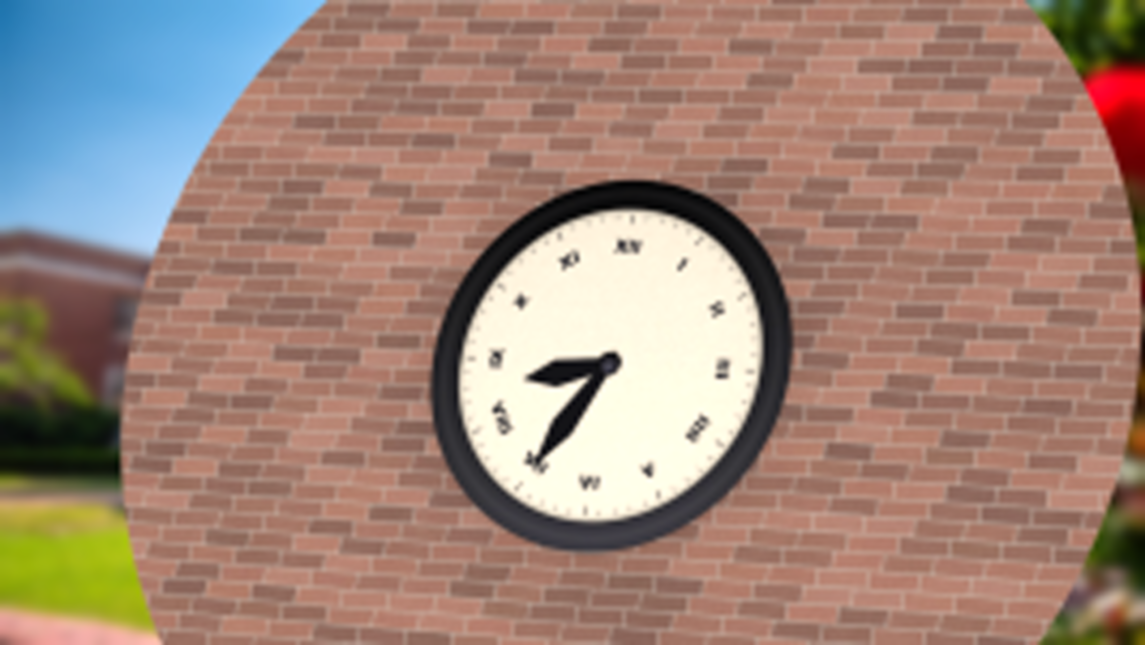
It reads **8:35**
